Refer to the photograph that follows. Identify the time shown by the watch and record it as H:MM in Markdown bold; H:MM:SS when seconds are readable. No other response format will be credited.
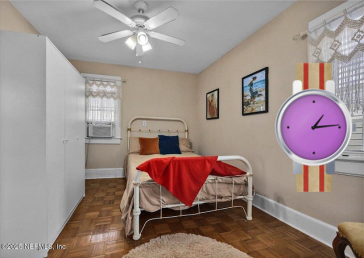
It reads **1:14**
